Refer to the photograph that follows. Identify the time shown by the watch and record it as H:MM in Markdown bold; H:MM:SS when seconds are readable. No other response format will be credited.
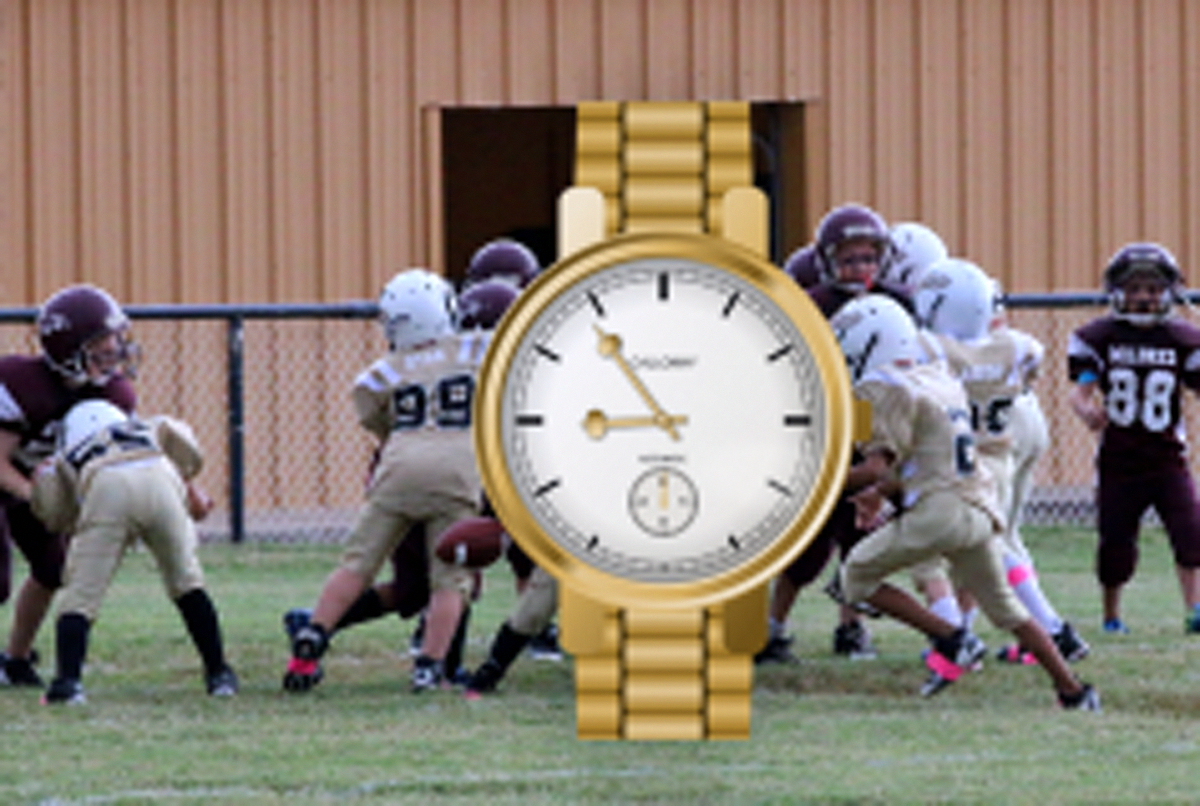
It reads **8:54**
